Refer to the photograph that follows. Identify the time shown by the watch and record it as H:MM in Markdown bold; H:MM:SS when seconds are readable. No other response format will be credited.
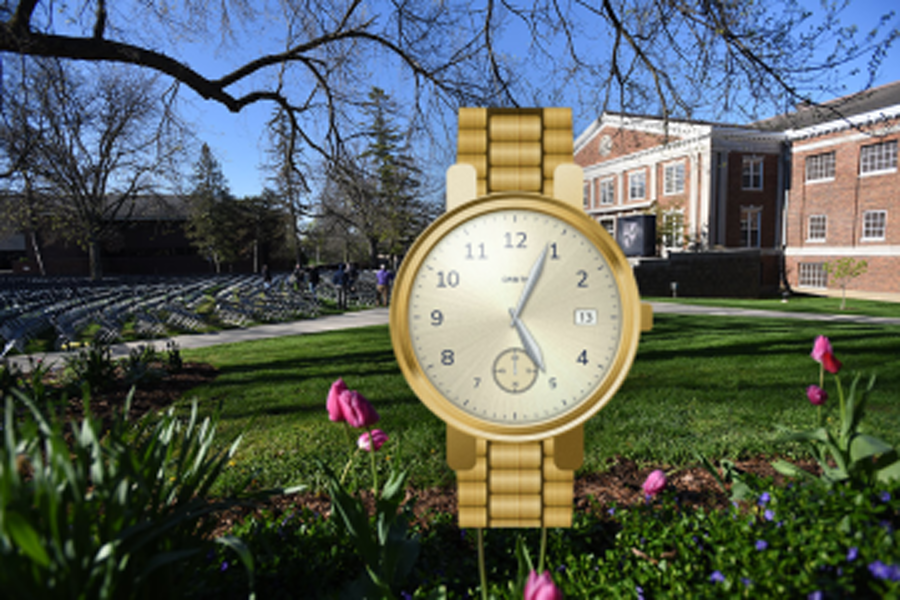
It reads **5:04**
